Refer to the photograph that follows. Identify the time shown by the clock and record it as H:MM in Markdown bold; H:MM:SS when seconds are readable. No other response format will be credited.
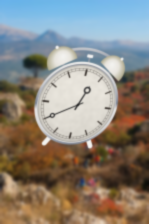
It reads **12:40**
